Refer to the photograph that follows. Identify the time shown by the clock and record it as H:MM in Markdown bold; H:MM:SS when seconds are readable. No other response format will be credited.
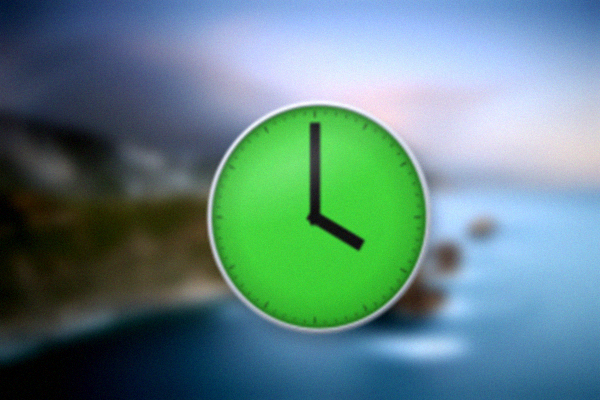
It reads **4:00**
